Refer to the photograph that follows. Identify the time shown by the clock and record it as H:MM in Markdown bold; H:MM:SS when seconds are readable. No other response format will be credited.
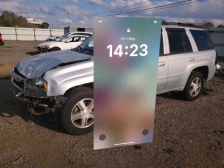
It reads **14:23**
